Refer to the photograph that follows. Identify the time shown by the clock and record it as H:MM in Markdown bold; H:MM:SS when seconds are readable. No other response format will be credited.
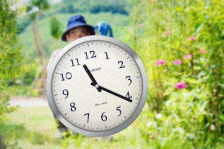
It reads **11:21**
